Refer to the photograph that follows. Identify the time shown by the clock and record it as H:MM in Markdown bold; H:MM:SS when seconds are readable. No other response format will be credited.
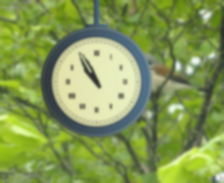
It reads **10:55**
